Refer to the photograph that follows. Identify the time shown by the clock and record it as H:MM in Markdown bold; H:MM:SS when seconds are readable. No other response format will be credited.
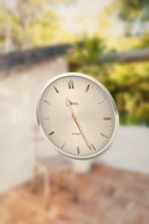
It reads **11:26**
